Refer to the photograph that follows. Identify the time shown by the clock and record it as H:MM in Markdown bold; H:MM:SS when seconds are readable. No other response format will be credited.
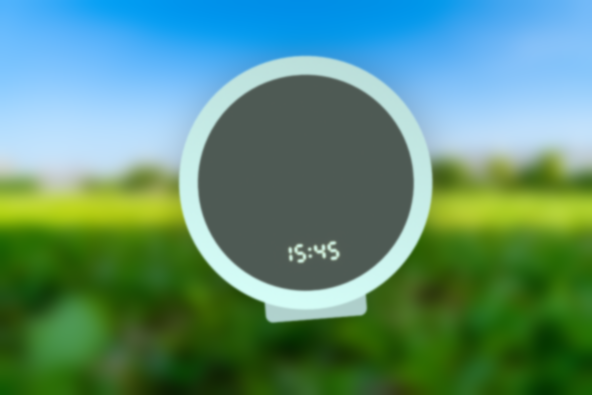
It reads **15:45**
